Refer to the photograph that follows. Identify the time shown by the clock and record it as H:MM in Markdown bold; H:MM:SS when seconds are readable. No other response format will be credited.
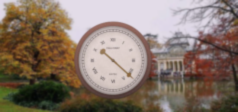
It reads **10:22**
